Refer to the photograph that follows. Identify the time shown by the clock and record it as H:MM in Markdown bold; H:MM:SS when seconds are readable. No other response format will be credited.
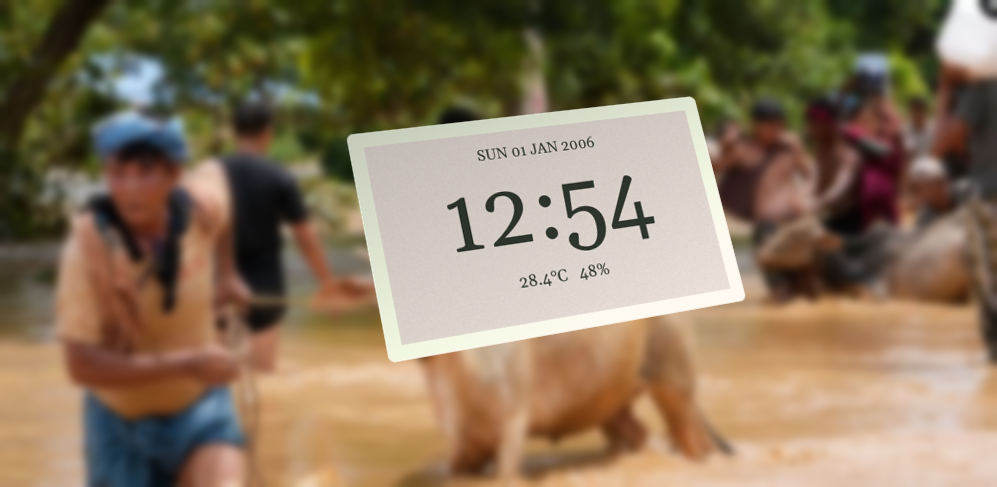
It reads **12:54**
